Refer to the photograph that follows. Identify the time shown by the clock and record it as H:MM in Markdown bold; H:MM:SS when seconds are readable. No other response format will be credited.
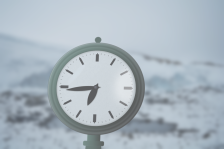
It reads **6:44**
